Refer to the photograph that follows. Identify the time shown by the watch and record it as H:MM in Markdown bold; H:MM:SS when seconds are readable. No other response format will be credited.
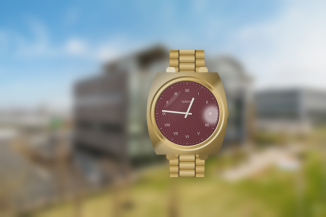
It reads **12:46**
